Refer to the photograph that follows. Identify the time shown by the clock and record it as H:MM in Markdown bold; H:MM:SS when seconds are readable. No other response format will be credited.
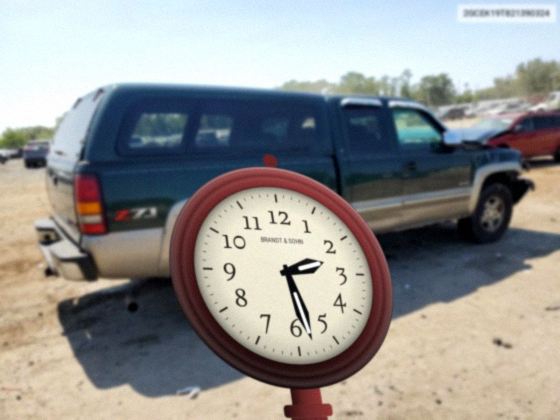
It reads **2:28**
